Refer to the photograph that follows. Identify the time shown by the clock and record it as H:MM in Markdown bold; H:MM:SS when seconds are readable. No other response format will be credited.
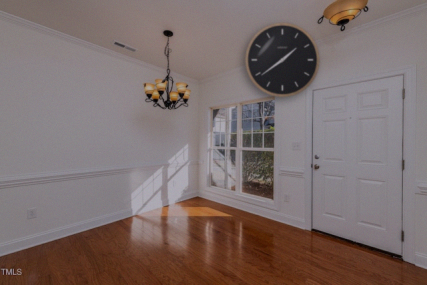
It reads **1:39**
